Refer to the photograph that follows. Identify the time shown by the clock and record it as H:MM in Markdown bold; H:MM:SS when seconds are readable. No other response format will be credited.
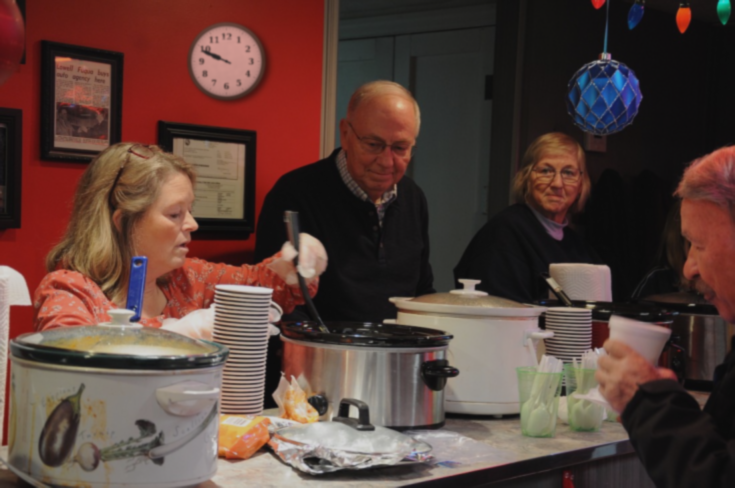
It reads **9:49**
